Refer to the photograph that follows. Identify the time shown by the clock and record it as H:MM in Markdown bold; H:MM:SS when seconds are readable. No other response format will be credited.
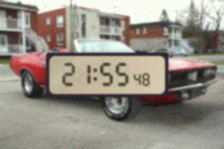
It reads **21:55:48**
